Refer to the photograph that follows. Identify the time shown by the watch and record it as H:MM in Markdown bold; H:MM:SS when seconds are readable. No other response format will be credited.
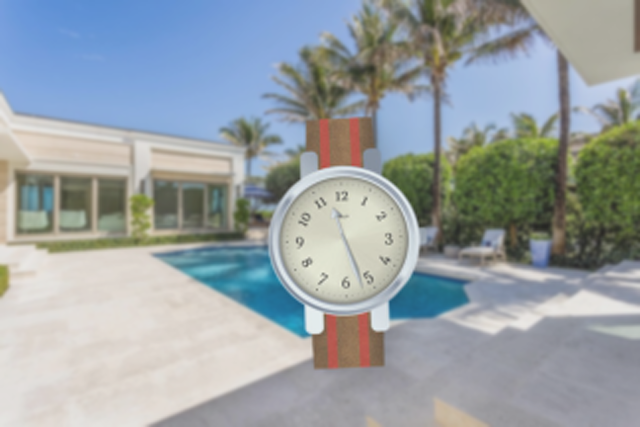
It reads **11:27**
